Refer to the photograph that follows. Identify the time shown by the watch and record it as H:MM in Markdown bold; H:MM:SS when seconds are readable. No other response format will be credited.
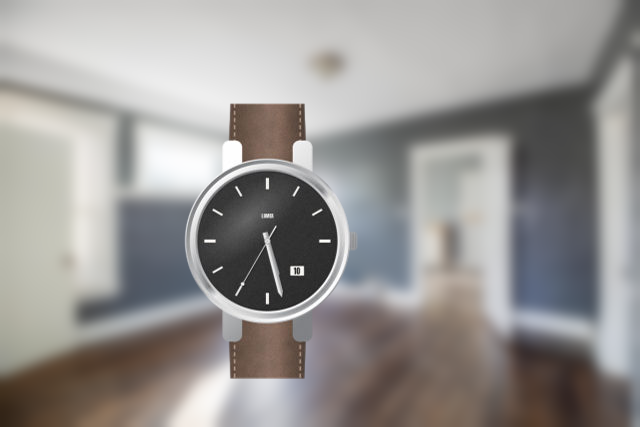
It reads **5:27:35**
